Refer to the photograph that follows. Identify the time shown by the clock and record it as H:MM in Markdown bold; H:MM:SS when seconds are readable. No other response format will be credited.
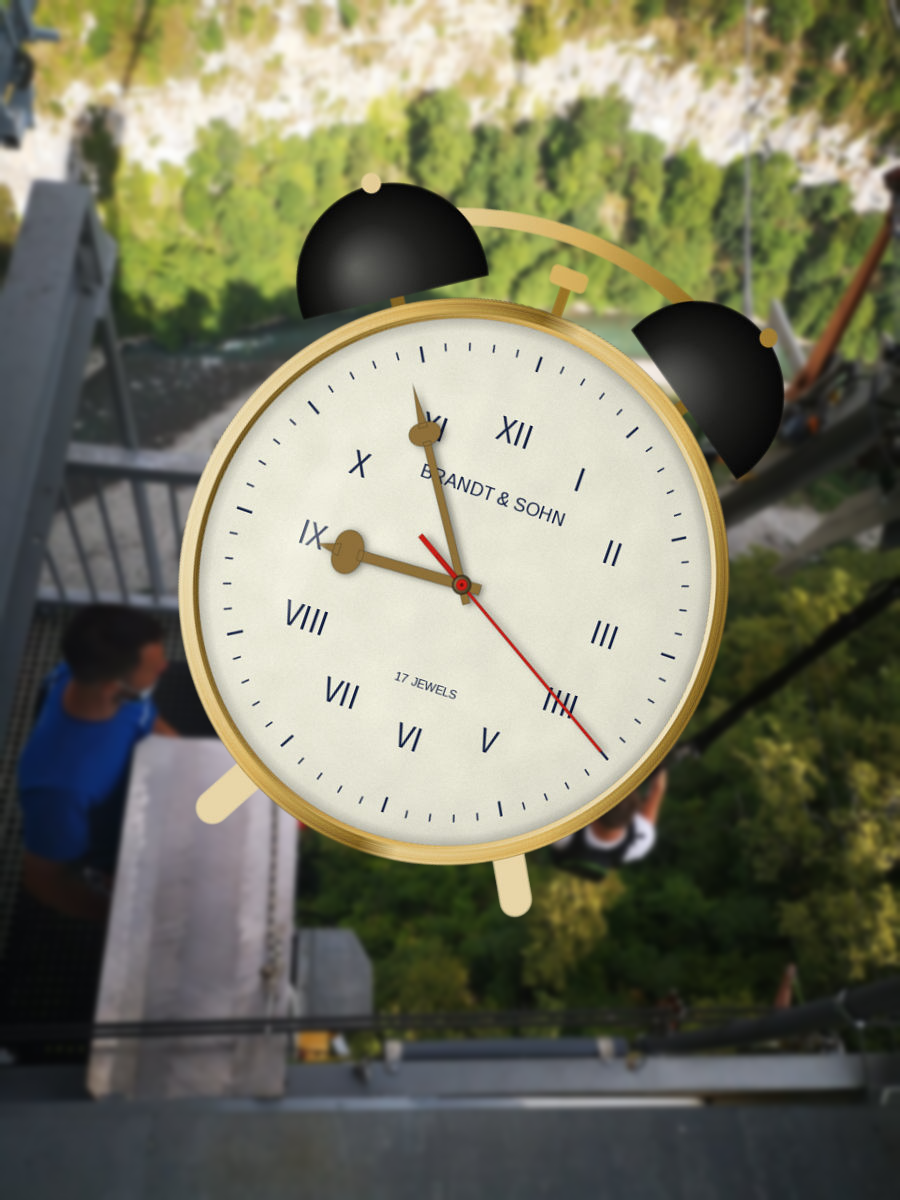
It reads **8:54:20**
